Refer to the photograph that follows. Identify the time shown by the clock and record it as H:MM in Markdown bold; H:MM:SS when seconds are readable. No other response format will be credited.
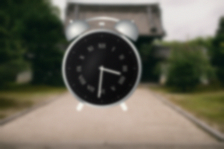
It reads **3:31**
